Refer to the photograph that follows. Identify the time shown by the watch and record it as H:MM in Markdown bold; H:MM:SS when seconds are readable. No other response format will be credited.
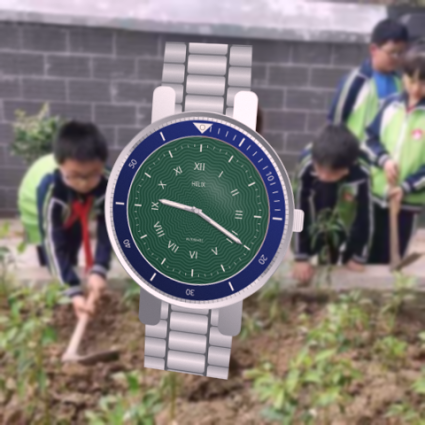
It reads **9:20**
